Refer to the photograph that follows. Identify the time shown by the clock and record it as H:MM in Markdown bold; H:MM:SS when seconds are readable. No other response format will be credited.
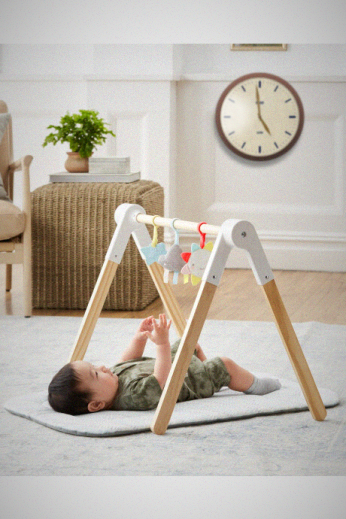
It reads **4:59**
